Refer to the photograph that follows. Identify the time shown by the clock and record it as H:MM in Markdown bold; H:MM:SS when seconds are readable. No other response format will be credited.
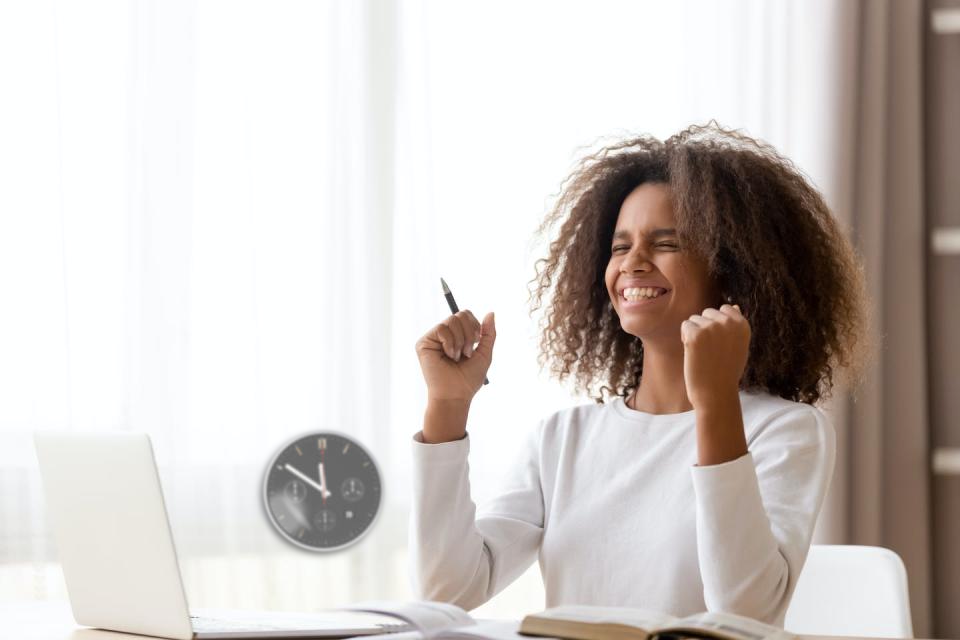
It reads **11:51**
